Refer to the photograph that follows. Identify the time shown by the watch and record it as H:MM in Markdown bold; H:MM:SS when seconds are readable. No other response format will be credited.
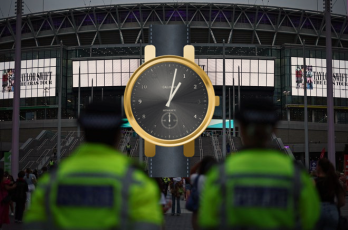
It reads **1:02**
